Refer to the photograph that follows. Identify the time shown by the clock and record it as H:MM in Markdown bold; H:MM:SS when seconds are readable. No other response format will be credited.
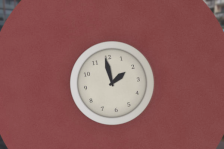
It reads **1:59**
